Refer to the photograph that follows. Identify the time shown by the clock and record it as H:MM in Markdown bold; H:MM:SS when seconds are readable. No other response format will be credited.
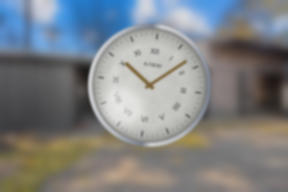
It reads **10:08**
